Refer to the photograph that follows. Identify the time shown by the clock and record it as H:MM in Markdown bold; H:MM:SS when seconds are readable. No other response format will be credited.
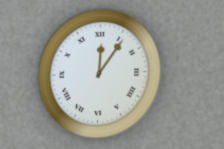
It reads **12:06**
